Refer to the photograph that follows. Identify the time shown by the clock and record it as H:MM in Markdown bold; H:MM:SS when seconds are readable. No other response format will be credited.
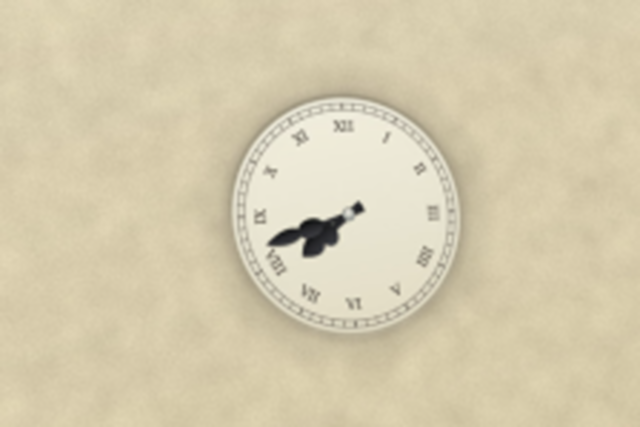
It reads **7:42**
